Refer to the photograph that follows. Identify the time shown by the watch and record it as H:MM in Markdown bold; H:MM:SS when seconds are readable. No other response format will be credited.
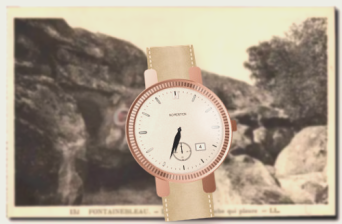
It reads **6:34**
